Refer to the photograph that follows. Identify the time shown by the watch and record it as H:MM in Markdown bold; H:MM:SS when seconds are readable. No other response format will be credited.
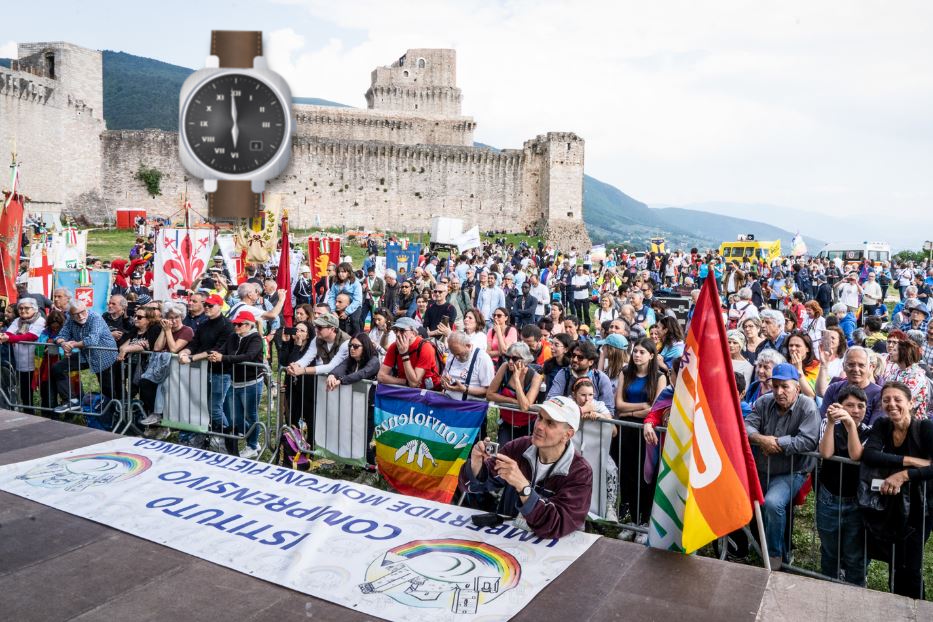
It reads **5:59**
